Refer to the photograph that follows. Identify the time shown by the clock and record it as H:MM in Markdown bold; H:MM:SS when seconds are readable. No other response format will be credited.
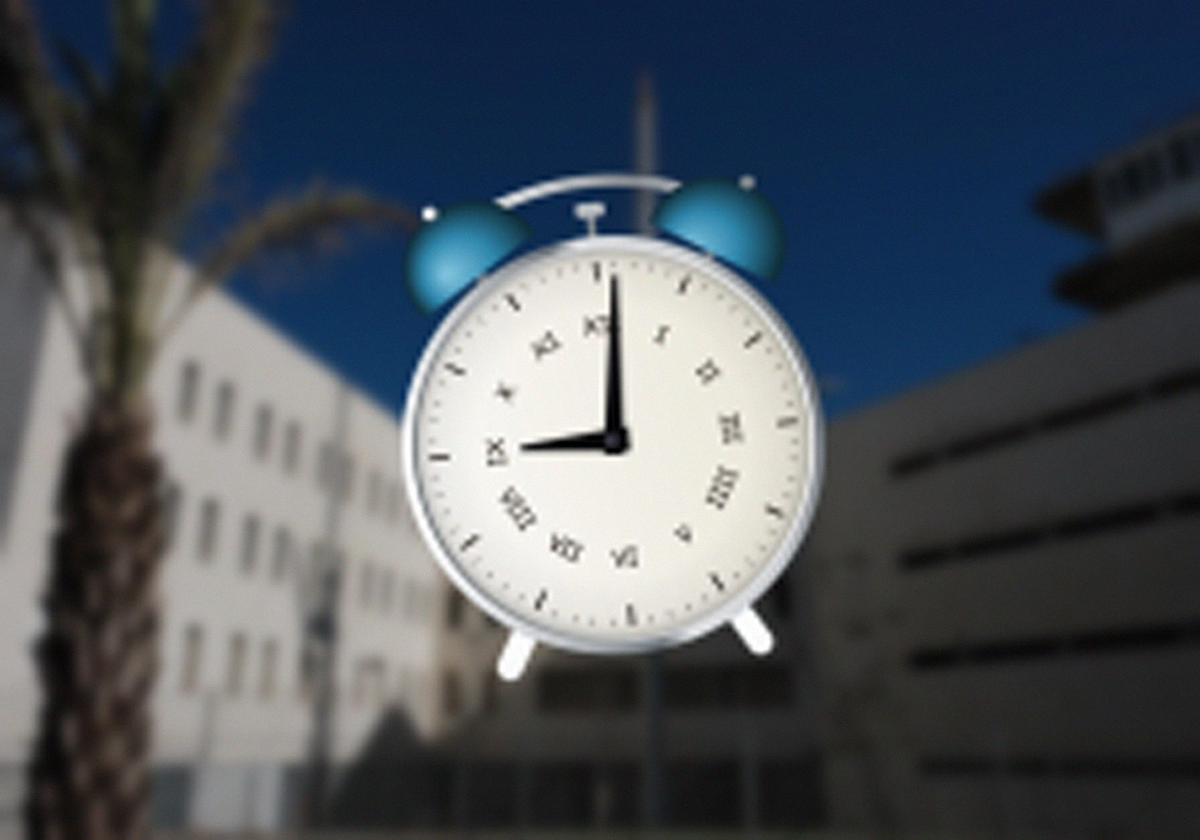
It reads **9:01**
